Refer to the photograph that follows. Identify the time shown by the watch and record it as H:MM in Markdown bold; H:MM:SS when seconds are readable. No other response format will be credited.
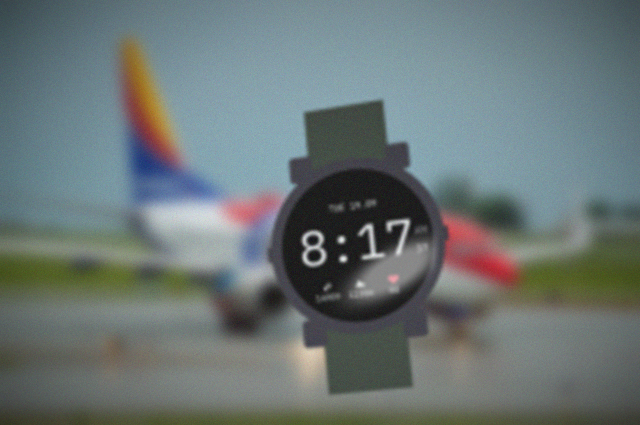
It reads **8:17**
